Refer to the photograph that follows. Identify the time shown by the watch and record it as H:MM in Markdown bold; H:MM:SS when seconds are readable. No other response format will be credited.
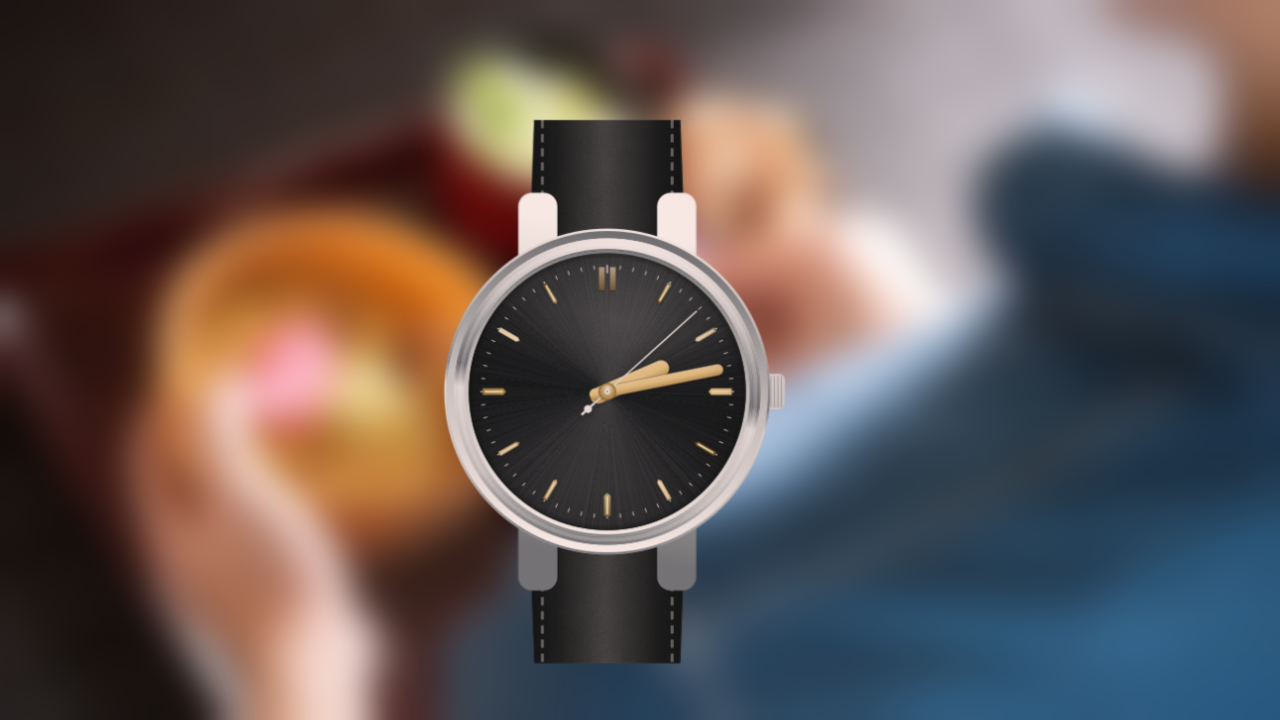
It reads **2:13:08**
